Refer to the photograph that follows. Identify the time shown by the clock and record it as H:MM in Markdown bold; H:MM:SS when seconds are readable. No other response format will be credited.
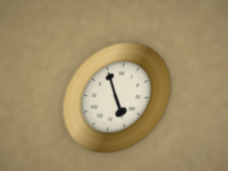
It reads **4:55**
